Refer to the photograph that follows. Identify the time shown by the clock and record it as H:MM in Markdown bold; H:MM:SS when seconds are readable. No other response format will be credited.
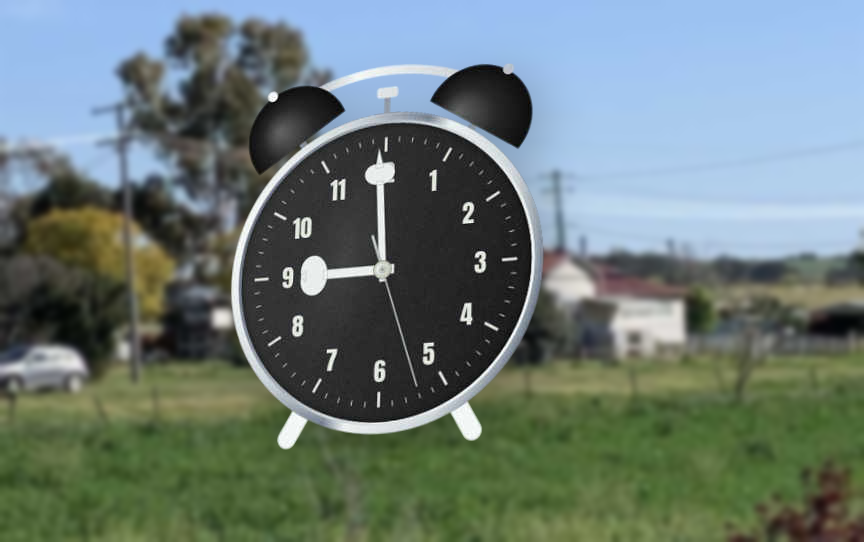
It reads **8:59:27**
